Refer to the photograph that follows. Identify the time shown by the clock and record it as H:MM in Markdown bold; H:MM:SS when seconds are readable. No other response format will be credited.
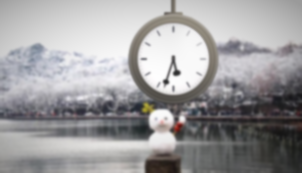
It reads **5:33**
